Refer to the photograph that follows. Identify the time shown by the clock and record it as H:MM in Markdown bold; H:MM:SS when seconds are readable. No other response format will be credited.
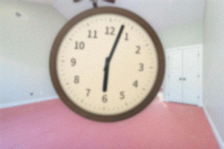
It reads **6:03**
